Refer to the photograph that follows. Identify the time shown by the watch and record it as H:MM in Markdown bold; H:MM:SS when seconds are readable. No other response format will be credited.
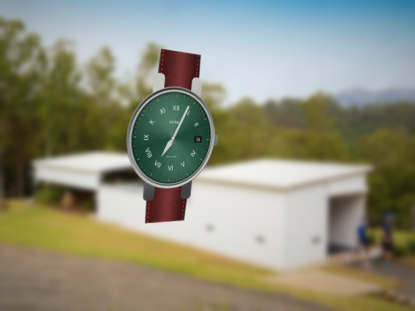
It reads **7:04**
